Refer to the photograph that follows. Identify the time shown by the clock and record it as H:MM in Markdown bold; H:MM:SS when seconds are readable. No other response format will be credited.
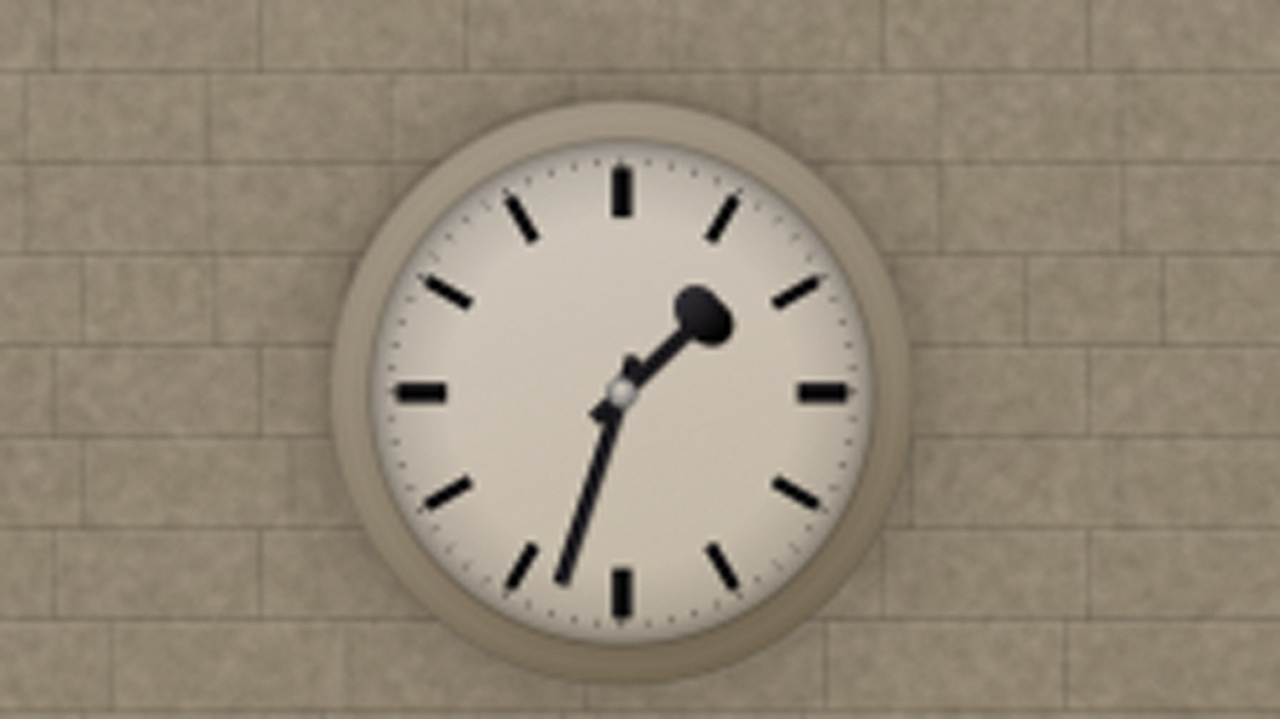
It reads **1:33**
